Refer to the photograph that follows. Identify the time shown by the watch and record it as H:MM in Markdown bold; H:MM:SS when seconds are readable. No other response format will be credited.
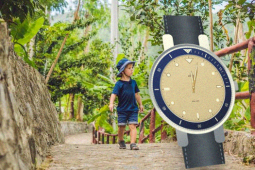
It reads **12:03**
